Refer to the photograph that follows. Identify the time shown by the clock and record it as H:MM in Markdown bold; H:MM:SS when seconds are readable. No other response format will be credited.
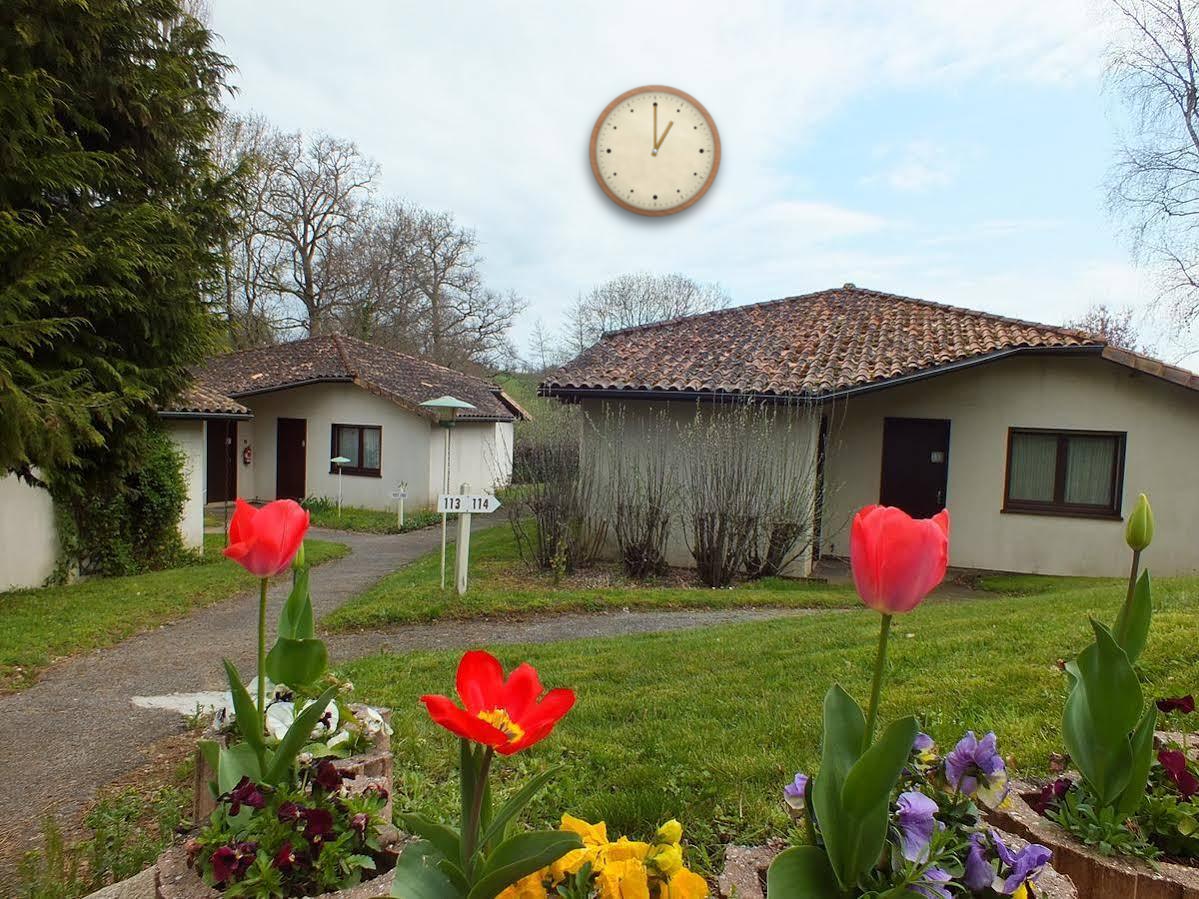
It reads **1:00**
